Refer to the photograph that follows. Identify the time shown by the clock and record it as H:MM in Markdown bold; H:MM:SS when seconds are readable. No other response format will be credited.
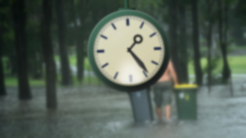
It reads **1:24**
